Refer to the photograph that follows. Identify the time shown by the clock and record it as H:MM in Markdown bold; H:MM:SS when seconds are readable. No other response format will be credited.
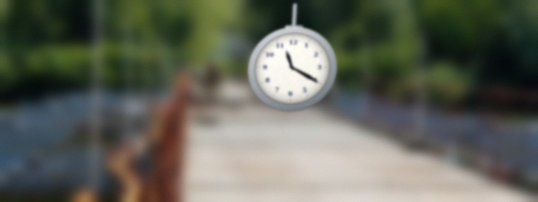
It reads **11:20**
